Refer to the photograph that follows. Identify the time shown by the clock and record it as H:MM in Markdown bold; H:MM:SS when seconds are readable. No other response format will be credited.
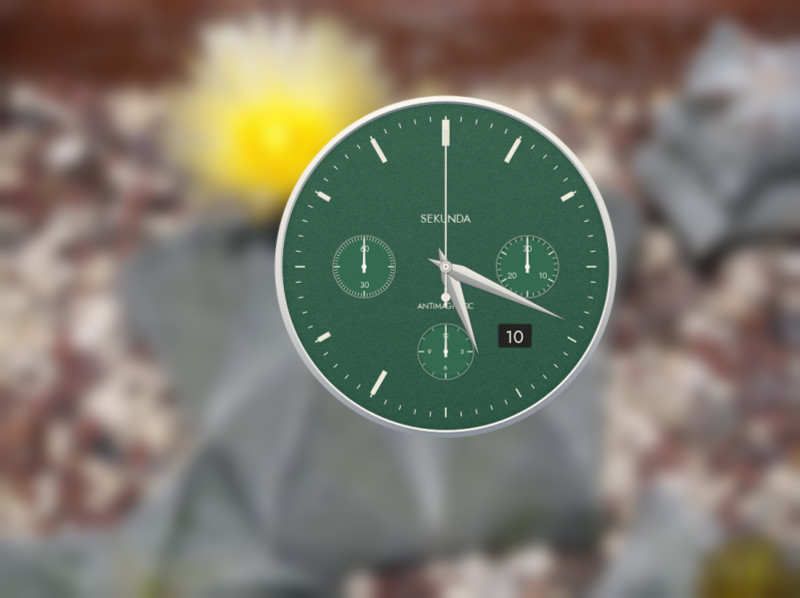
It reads **5:19**
